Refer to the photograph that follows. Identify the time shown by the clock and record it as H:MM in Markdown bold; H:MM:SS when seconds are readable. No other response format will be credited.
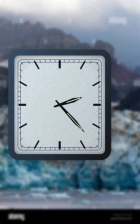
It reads **2:23**
